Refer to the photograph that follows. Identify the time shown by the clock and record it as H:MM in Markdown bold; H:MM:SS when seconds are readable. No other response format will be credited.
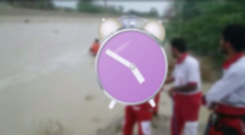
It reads **4:50**
